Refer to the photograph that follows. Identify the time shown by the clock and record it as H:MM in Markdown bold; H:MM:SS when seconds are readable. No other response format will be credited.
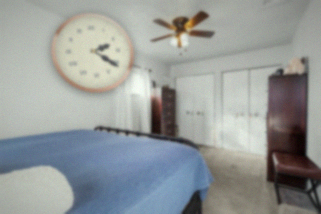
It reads **2:21**
